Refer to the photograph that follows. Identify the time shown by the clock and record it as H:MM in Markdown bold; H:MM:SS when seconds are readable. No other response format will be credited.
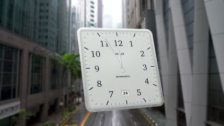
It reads **11:56**
